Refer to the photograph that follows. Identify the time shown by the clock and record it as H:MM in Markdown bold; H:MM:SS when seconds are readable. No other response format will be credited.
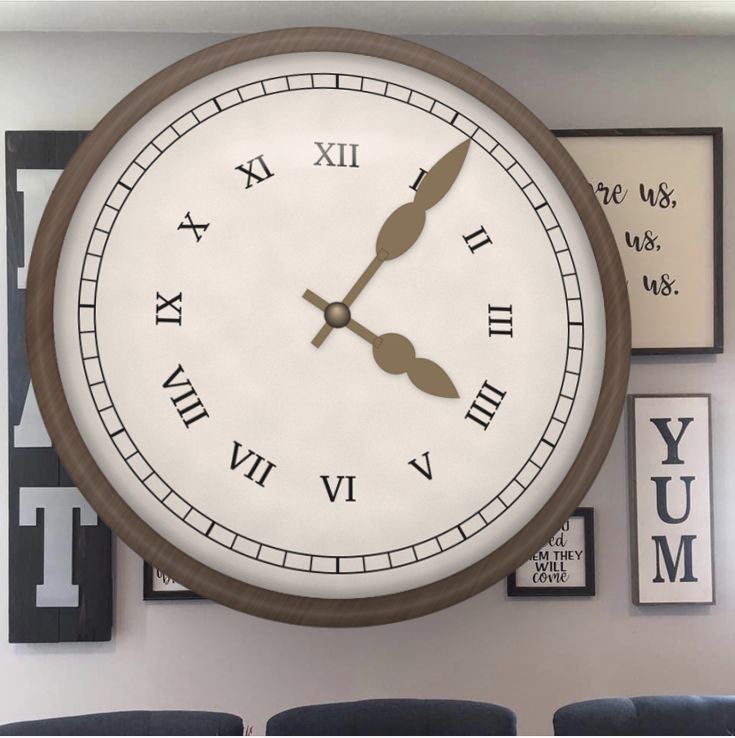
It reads **4:06**
